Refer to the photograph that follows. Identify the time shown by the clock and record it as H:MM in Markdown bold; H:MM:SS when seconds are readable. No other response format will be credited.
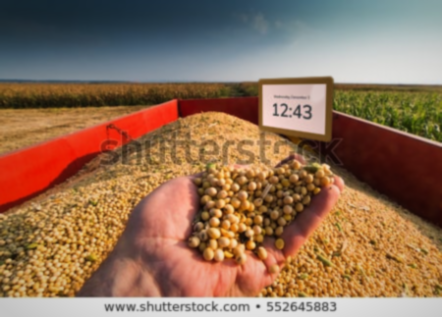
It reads **12:43**
